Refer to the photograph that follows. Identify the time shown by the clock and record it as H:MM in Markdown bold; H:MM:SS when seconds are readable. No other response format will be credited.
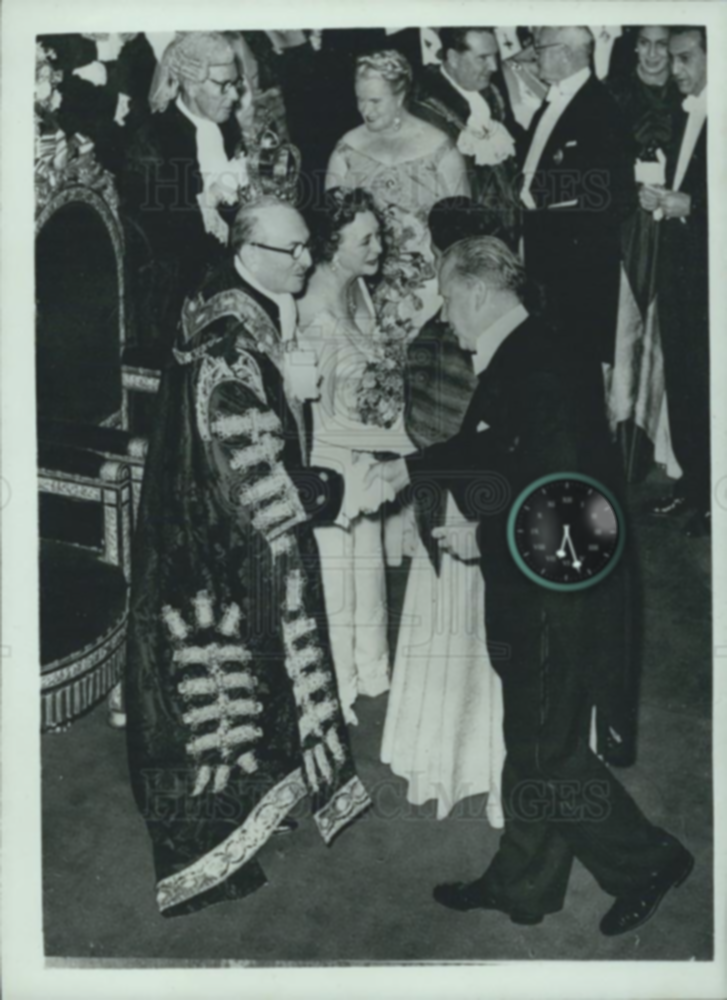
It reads **6:27**
